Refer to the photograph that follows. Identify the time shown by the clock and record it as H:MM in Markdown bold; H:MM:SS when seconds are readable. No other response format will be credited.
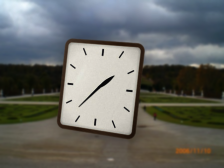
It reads **1:37**
